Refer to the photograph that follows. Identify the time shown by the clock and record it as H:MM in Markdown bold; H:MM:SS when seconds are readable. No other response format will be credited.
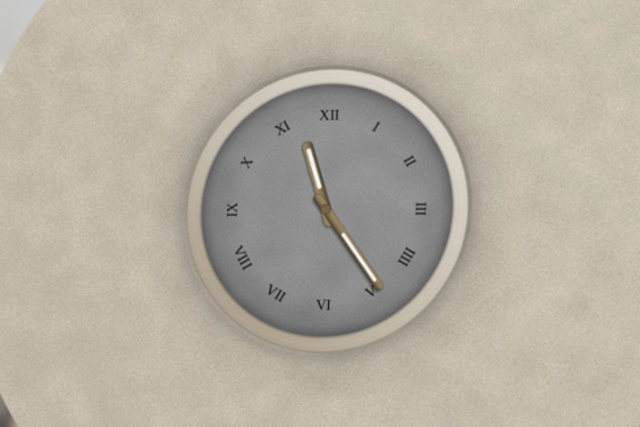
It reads **11:24**
